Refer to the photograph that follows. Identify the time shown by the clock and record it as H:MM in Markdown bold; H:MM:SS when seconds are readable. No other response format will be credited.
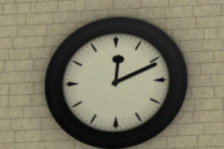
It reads **12:11**
